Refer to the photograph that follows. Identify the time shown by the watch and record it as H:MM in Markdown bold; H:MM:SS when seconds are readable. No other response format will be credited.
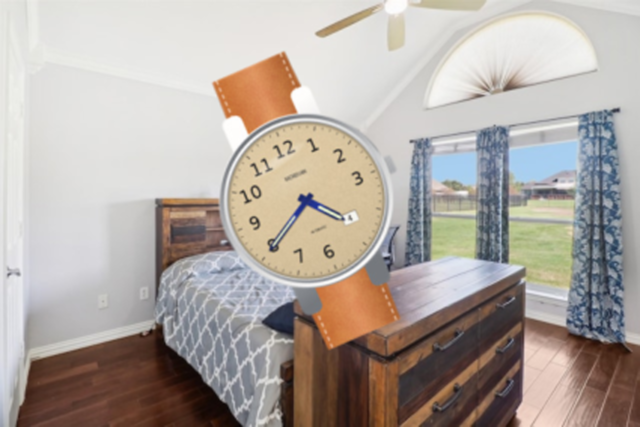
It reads **4:40**
